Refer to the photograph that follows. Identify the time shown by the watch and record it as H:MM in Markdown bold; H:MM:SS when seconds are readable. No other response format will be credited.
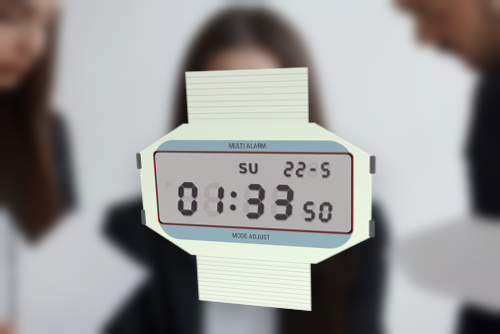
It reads **1:33:50**
